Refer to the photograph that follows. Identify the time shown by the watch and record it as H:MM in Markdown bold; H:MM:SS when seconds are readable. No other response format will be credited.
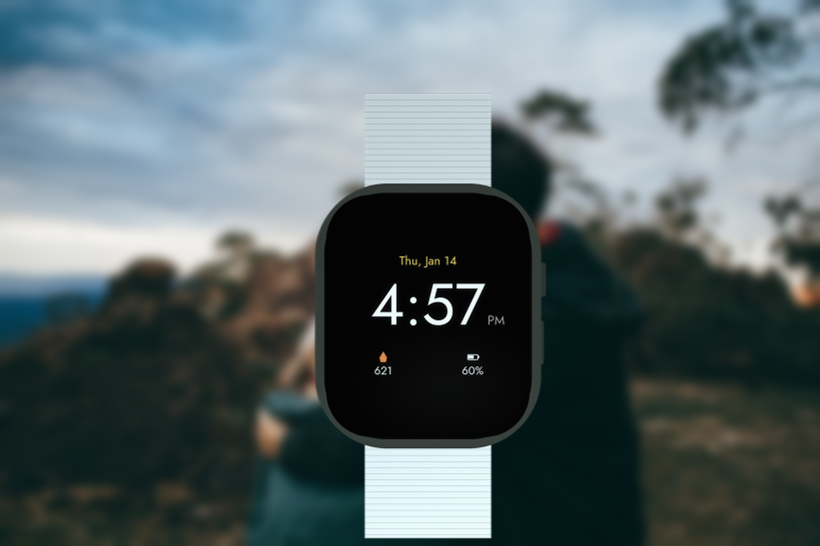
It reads **4:57**
